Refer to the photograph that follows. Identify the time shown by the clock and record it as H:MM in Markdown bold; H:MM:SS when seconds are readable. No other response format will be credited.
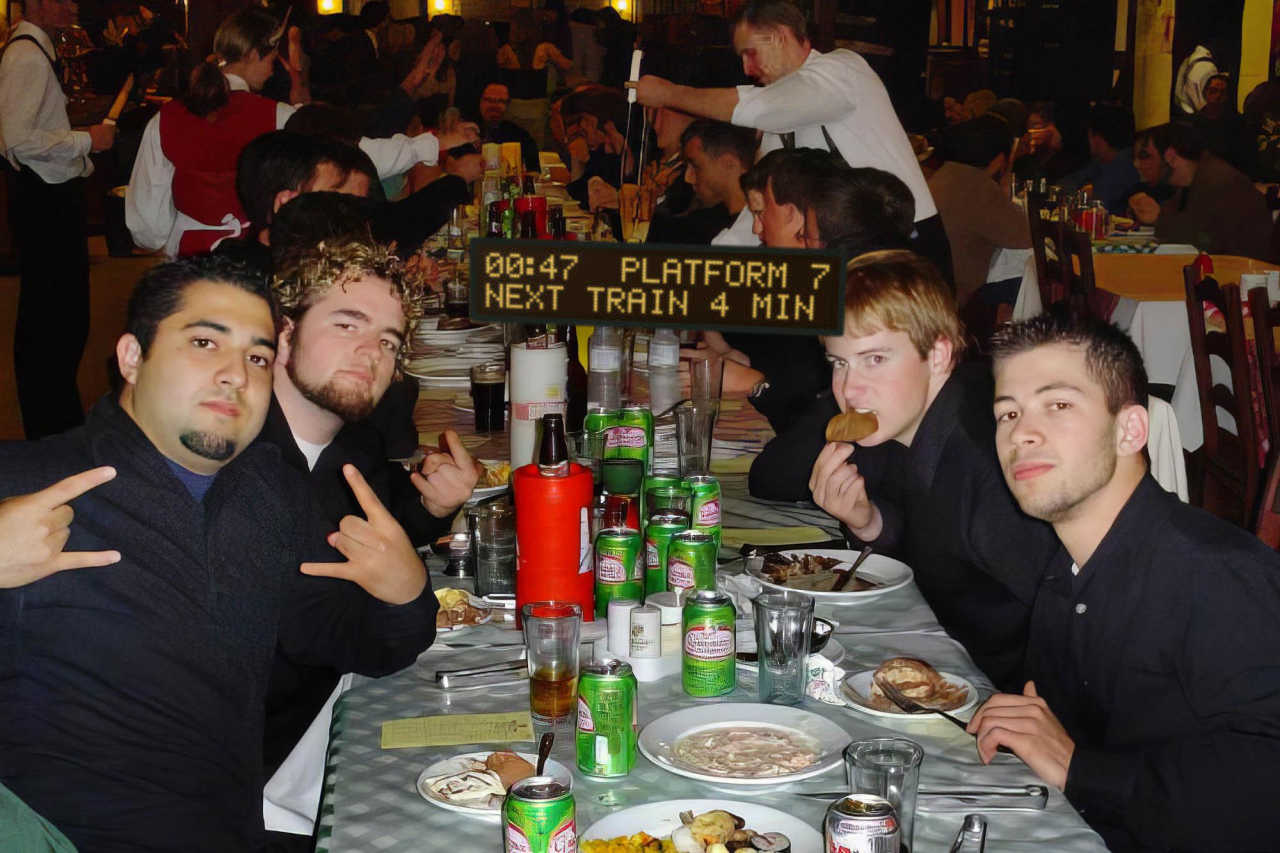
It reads **0:47**
